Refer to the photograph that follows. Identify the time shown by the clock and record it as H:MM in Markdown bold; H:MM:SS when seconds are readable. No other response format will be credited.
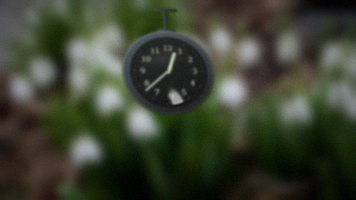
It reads **12:38**
